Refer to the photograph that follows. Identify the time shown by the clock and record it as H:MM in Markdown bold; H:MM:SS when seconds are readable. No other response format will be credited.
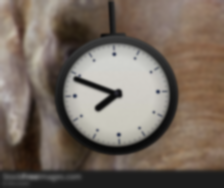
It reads **7:49**
